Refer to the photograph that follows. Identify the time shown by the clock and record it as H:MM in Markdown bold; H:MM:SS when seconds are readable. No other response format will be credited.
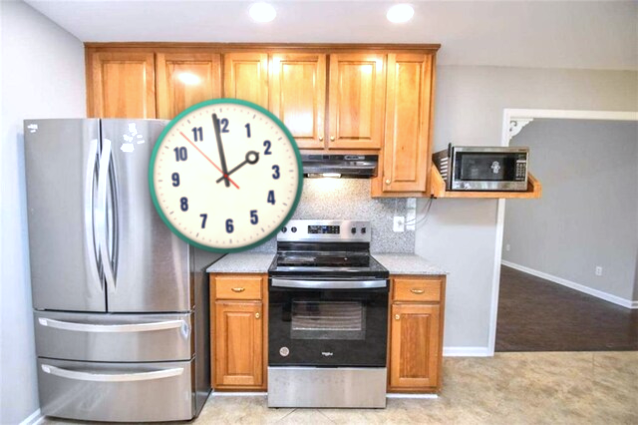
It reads **1:58:53**
